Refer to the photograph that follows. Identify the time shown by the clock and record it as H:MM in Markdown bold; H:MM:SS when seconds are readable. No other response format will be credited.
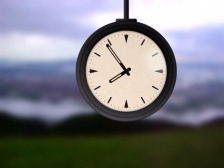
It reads **7:54**
